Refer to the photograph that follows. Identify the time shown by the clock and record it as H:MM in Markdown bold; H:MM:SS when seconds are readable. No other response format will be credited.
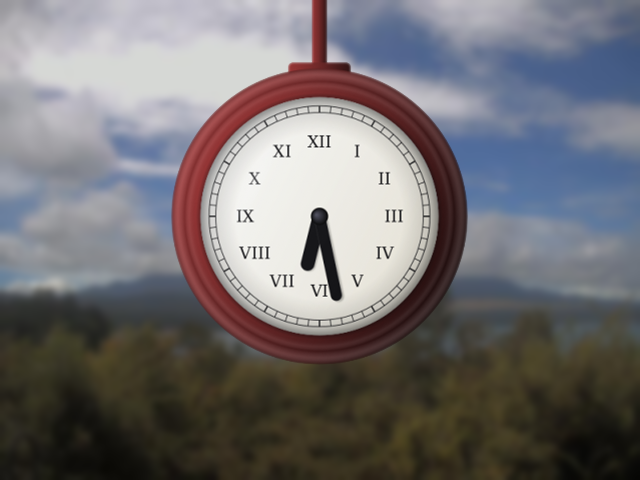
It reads **6:28**
